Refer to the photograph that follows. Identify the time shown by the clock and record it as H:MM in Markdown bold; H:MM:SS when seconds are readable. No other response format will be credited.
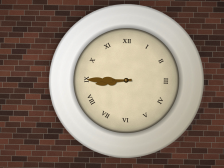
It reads **8:45**
